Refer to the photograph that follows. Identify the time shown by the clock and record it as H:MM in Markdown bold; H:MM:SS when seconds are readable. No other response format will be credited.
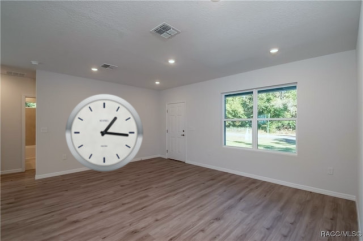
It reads **1:16**
